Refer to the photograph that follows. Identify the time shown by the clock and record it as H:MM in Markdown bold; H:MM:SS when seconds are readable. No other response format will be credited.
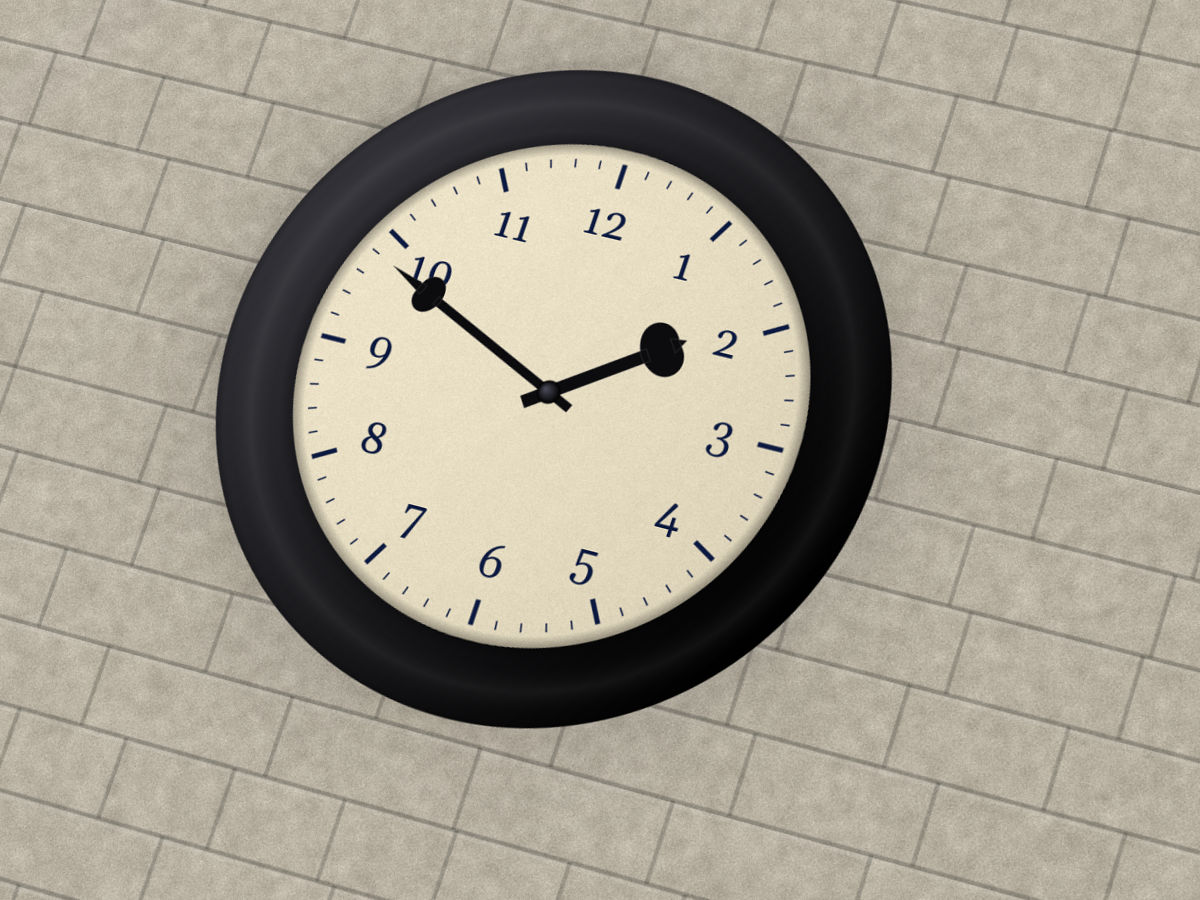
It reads **1:49**
